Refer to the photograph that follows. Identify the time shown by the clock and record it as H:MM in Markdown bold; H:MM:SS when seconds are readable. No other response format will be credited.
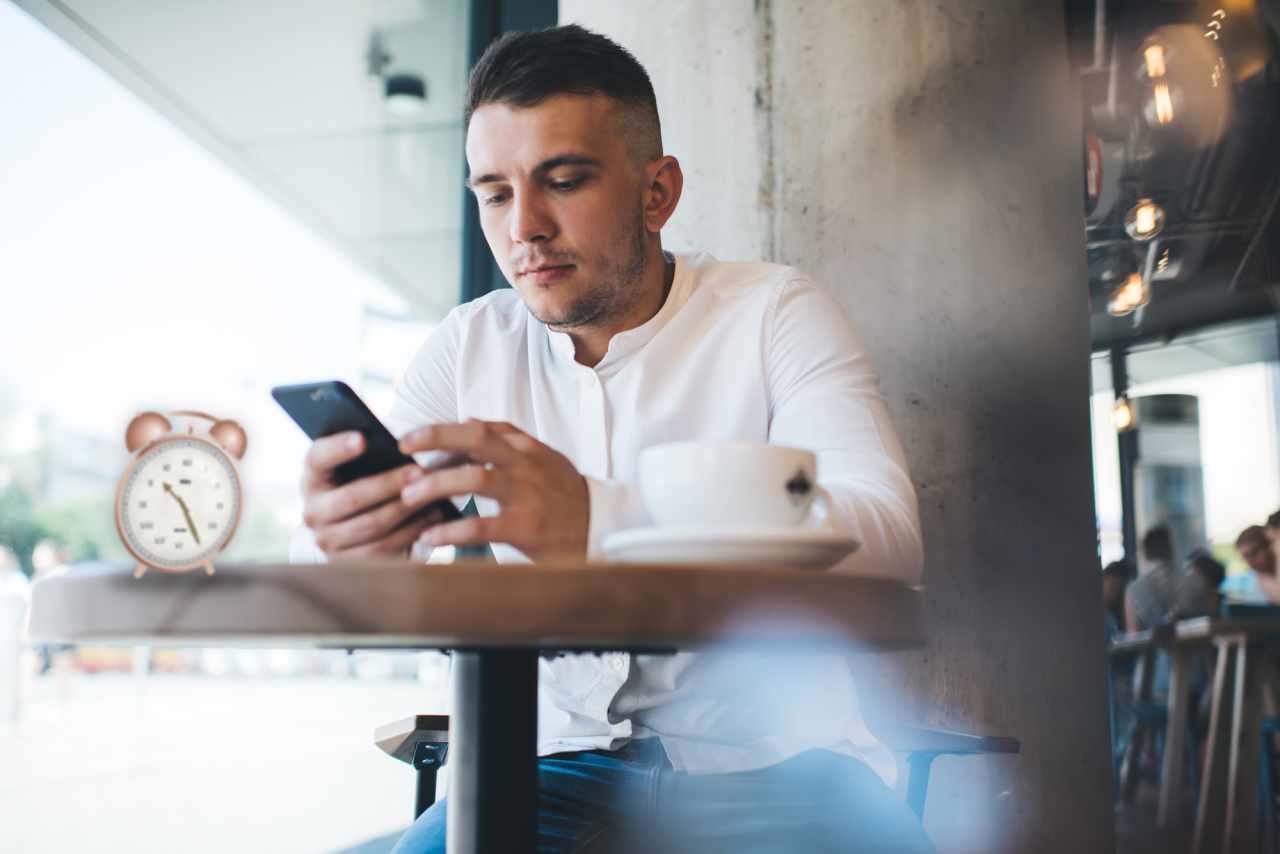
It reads **10:25**
